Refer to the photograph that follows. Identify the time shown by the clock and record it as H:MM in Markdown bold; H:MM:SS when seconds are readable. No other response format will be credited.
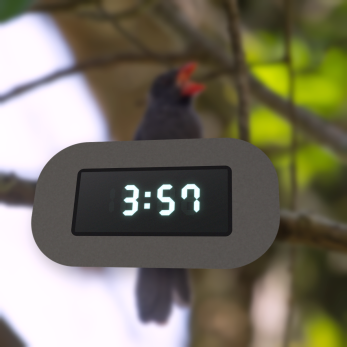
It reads **3:57**
